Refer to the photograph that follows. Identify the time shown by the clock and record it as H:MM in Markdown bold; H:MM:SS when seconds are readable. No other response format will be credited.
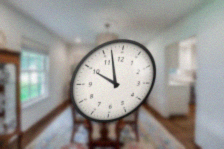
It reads **9:57**
